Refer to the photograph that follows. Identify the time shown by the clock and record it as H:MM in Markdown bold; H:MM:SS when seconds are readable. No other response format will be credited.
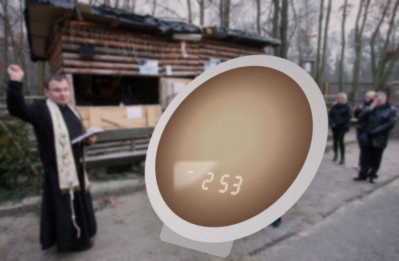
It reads **2:53**
